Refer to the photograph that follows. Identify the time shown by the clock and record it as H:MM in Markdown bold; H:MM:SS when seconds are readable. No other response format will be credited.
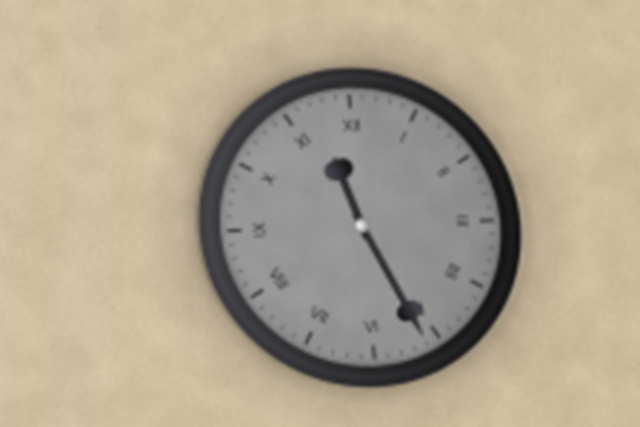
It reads **11:26**
